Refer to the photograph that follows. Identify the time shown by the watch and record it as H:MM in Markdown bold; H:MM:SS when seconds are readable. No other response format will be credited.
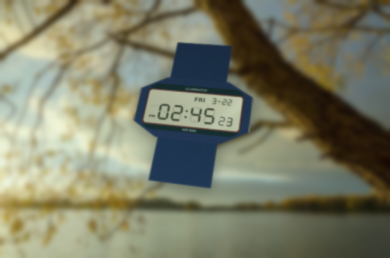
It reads **2:45**
